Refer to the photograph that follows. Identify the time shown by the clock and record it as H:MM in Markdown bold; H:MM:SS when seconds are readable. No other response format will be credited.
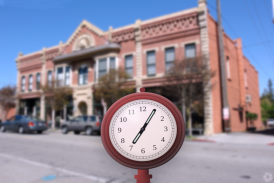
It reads **7:05**
